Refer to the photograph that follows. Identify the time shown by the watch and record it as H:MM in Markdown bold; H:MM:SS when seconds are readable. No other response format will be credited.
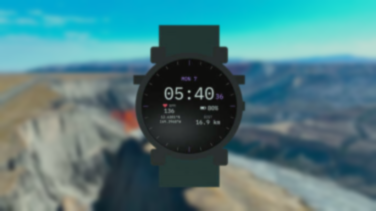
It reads **5:40**
